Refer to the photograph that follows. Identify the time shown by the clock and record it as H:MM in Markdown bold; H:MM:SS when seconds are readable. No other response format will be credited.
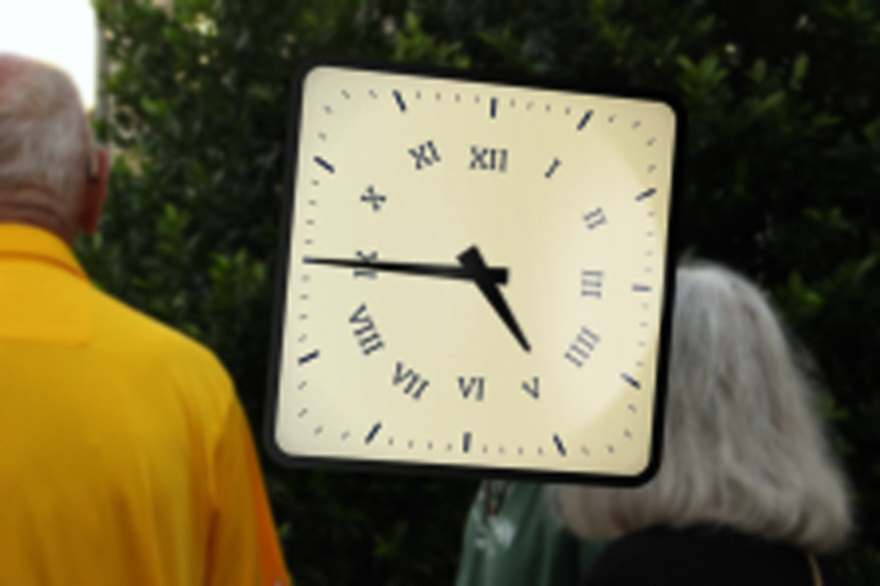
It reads **4:45**
